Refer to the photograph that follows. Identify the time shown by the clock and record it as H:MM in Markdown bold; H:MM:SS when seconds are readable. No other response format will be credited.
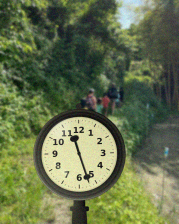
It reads **11:27**
